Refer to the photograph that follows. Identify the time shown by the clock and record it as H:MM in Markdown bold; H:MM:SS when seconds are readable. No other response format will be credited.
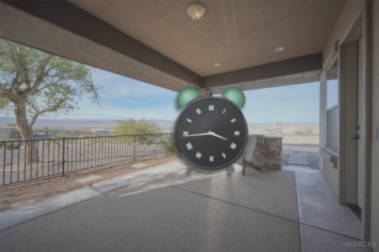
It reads **3:44**
